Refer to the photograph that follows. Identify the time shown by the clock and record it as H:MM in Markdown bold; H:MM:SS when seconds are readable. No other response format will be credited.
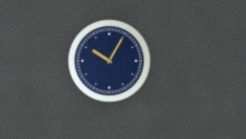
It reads **10:05**
